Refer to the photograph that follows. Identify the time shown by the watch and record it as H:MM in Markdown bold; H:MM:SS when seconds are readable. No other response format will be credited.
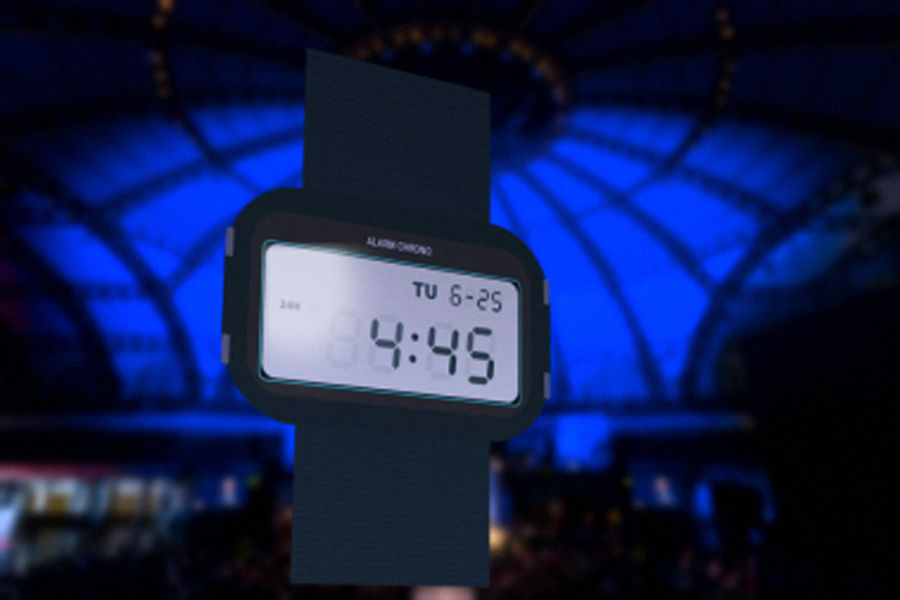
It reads **4:45**
